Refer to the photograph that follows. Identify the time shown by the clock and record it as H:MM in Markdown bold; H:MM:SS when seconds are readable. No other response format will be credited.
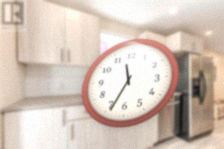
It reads **11:34**
